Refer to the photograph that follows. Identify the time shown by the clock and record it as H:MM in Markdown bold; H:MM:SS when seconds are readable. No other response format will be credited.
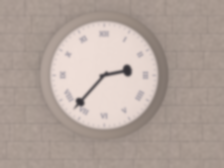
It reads **2:37**
